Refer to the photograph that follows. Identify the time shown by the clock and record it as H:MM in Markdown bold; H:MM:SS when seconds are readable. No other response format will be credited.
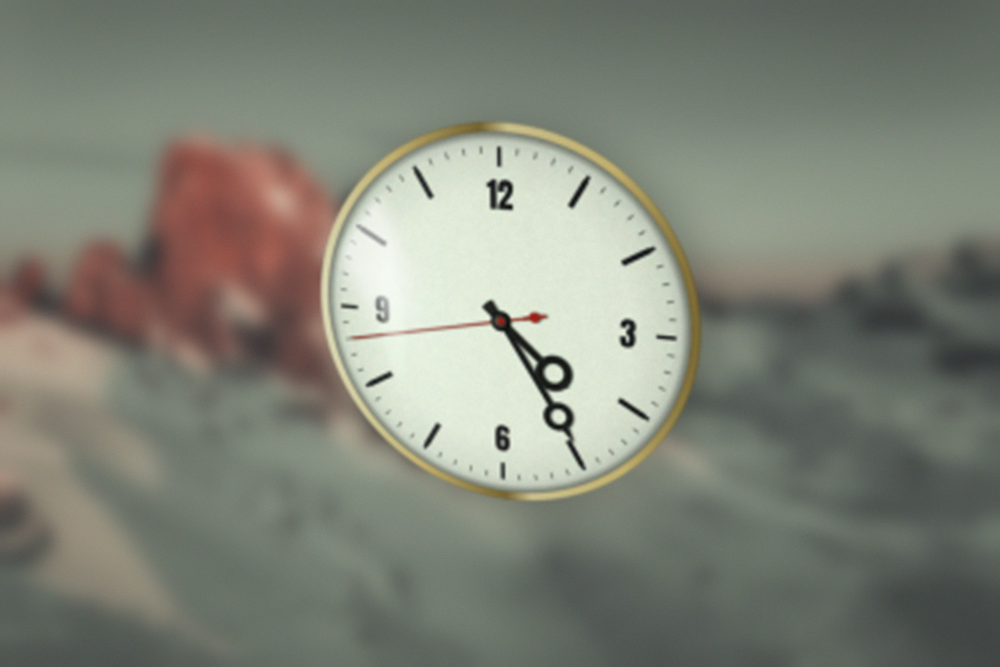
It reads **4:24:43**
